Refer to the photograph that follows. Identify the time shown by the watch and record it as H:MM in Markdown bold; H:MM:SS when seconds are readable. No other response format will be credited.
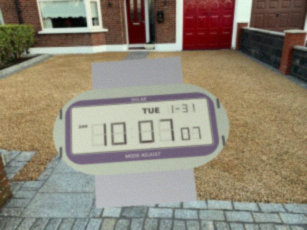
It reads **10:07:07**
